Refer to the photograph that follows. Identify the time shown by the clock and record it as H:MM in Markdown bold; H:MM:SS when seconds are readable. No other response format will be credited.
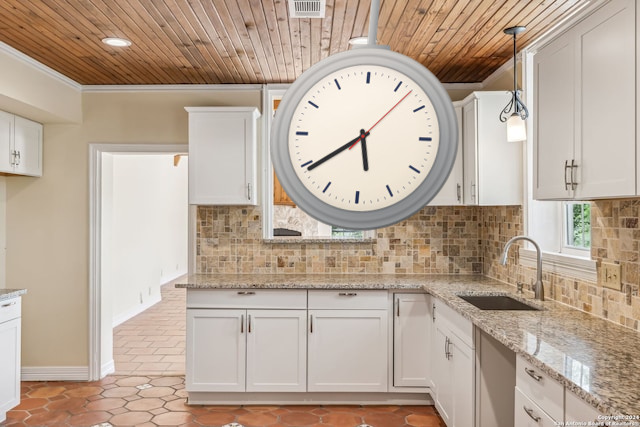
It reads **5:39:07**
